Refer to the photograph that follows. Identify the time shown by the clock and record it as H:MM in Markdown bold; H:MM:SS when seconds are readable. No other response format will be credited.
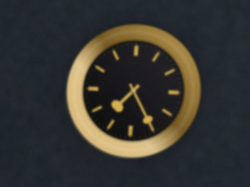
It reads **7:25**
